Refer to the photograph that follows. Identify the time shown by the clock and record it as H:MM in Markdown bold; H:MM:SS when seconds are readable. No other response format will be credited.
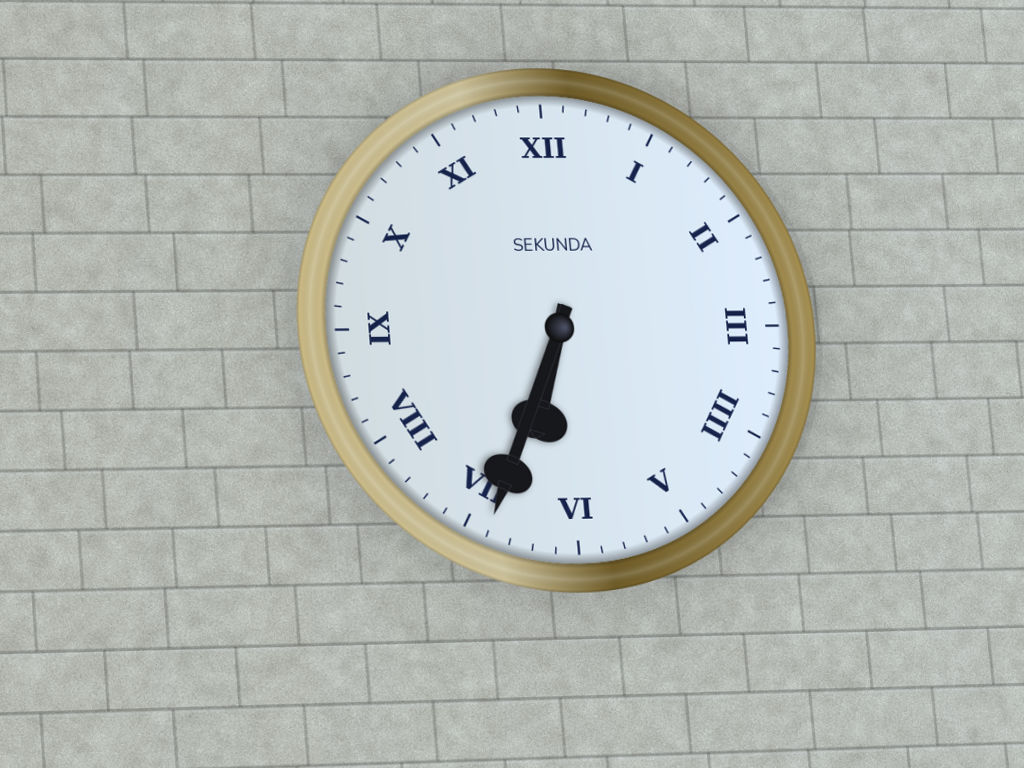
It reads **6:34**
